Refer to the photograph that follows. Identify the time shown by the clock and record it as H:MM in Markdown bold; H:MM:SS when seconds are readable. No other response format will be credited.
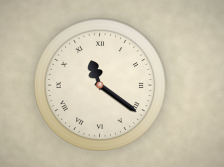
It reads **11:21**
